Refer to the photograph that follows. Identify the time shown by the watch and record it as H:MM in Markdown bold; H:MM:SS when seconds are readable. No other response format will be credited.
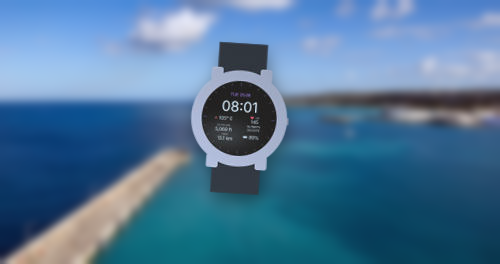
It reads **8:01**
